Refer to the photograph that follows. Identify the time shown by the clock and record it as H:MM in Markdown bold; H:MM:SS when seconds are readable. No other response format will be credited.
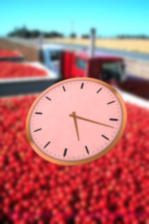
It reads **5:17**
